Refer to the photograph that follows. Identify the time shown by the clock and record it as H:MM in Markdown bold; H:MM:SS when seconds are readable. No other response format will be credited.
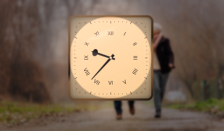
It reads **9:37**
